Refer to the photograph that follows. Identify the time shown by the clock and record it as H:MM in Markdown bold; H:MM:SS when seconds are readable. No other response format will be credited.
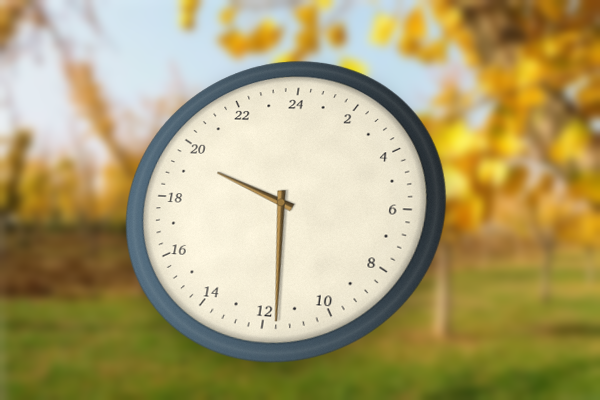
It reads **19:29**
